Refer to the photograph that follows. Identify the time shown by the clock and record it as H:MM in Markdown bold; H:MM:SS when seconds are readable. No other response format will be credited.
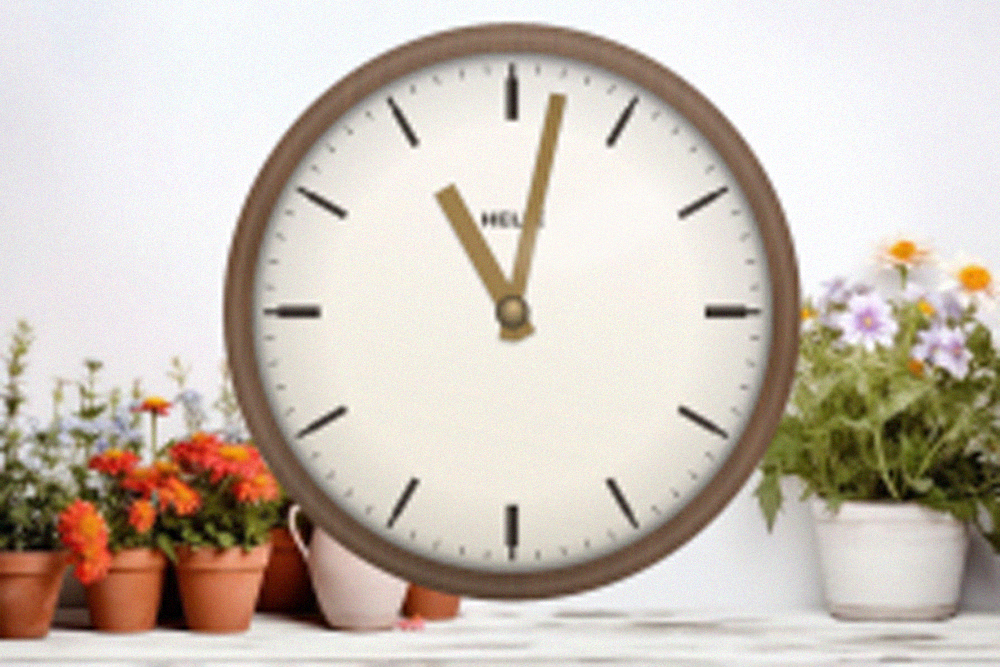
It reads **11:02**
